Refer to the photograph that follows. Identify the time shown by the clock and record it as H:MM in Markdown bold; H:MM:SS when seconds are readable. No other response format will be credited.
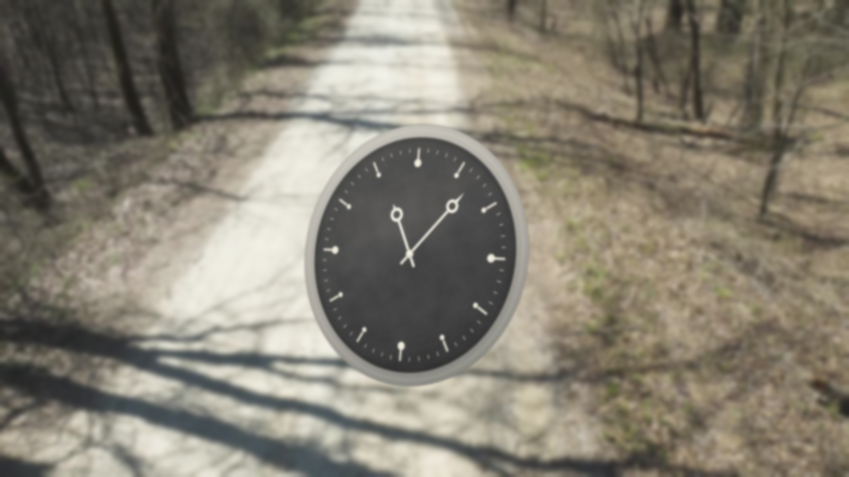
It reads **11:07**
